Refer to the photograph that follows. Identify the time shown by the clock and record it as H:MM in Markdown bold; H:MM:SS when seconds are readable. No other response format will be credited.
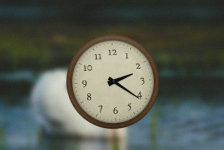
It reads **2:21**
